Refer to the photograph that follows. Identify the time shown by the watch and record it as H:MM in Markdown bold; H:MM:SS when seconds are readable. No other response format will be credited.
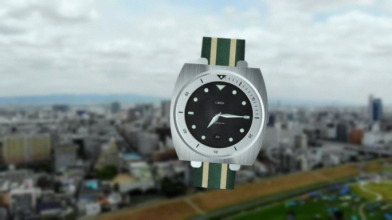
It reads **7:15**
